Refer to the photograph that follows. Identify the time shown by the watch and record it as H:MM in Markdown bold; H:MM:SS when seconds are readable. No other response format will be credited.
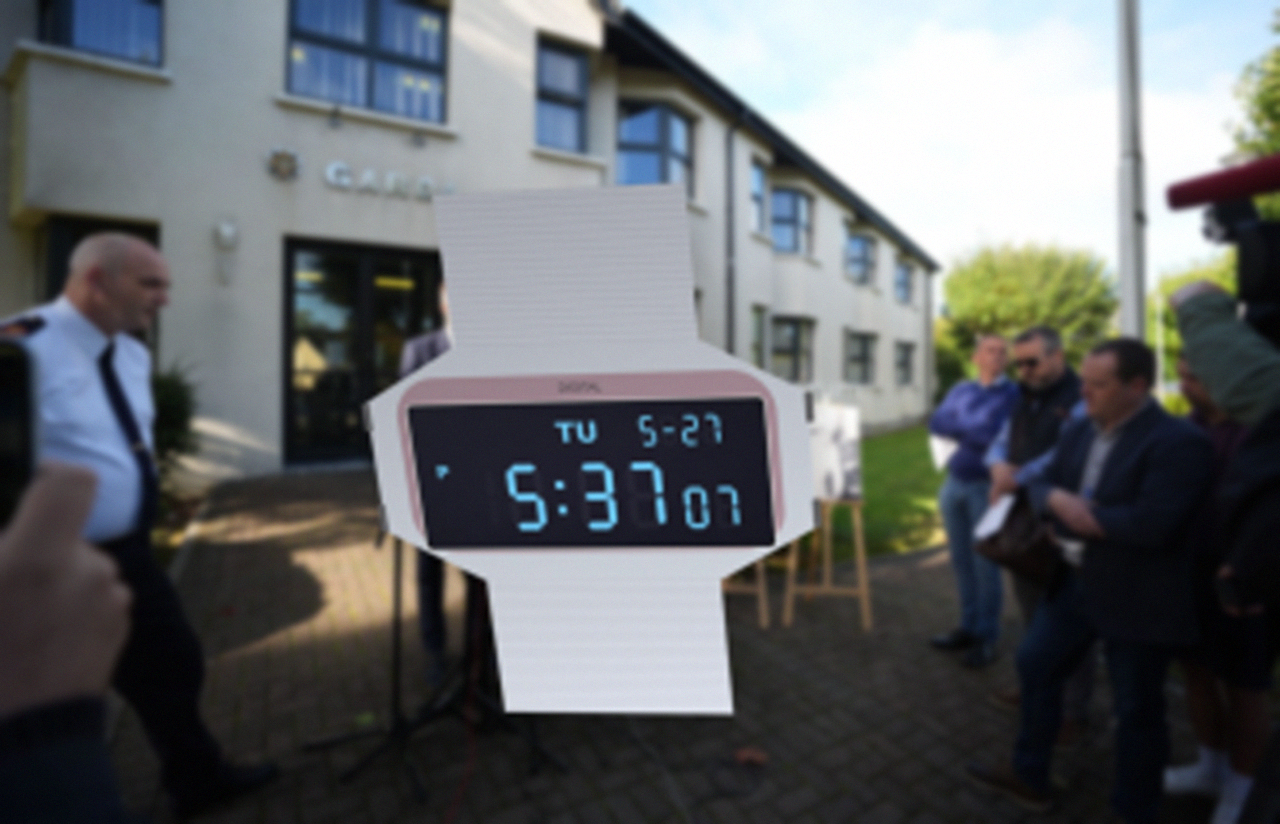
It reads **5:37:07**
